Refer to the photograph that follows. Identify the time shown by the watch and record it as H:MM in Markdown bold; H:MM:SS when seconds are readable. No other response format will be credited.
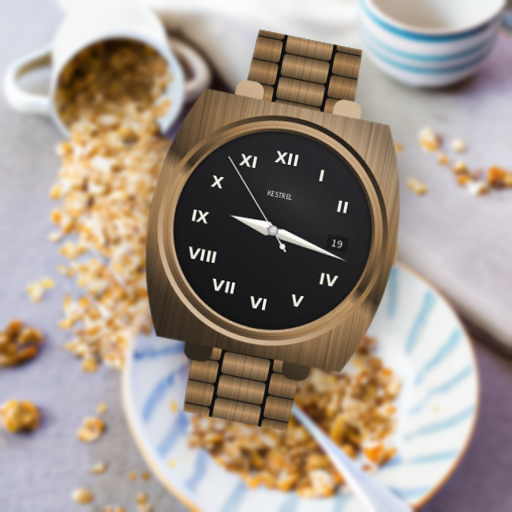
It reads **9:16:53**
